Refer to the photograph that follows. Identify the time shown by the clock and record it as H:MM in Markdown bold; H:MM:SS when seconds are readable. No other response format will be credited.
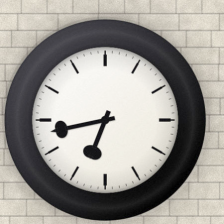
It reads **6:43**
